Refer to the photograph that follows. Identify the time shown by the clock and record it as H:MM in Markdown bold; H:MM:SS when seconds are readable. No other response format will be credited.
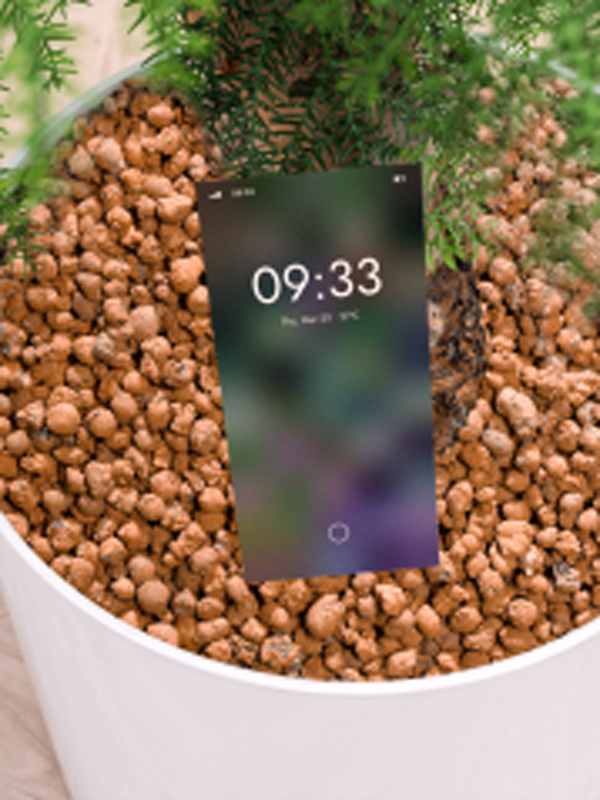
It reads **9:33**
